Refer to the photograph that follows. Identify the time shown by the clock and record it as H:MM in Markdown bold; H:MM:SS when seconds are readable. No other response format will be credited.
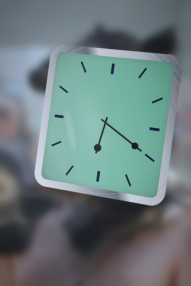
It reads **6:20**
